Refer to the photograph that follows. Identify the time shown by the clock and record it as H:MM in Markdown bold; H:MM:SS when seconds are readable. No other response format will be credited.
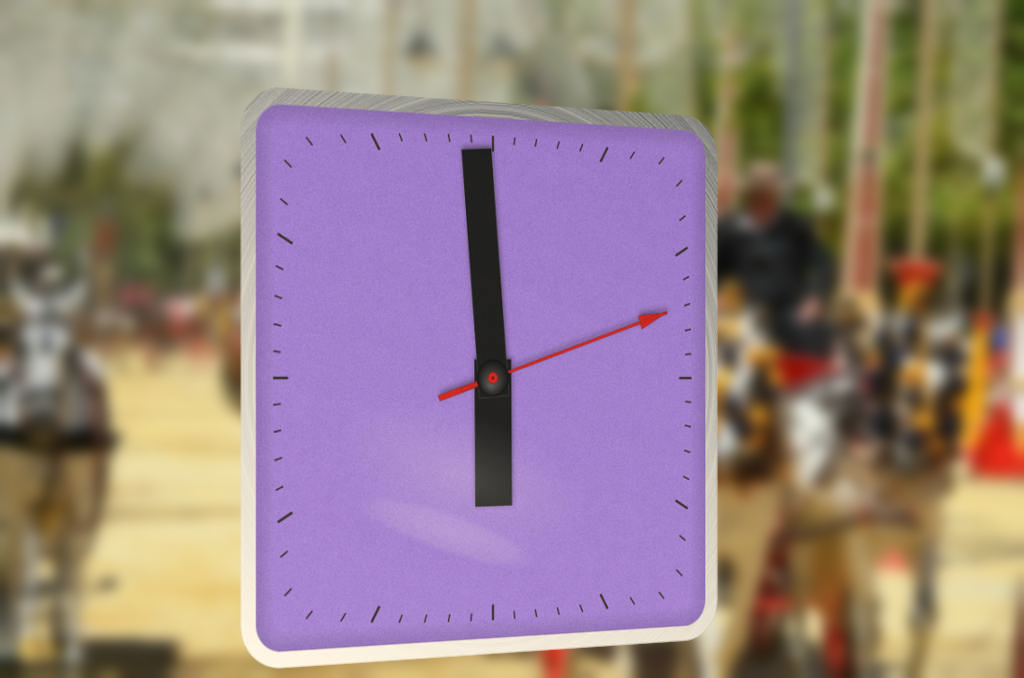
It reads **5:59:12**
